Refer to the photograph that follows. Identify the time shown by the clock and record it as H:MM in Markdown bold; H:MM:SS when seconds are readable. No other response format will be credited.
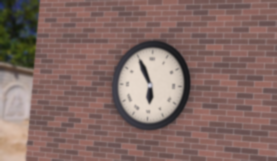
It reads **5:55**
